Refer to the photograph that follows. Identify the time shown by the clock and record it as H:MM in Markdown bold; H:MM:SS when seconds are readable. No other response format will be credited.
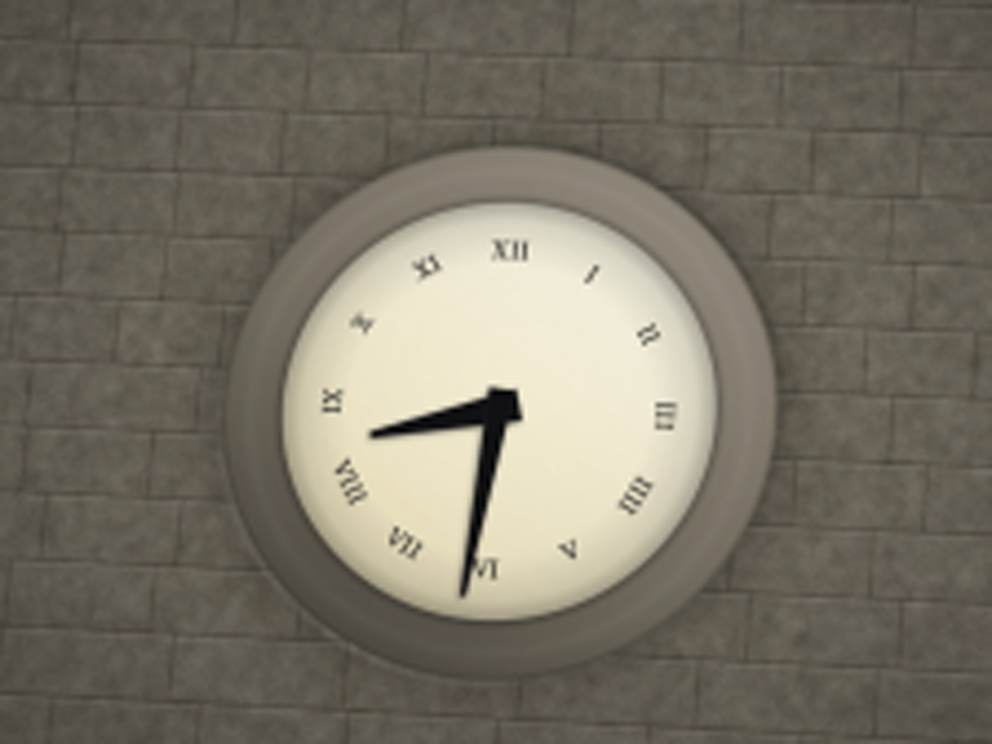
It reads **8:31**
